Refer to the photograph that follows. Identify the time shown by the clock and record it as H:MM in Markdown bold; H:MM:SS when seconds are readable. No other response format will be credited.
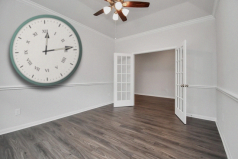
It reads **12:14**
